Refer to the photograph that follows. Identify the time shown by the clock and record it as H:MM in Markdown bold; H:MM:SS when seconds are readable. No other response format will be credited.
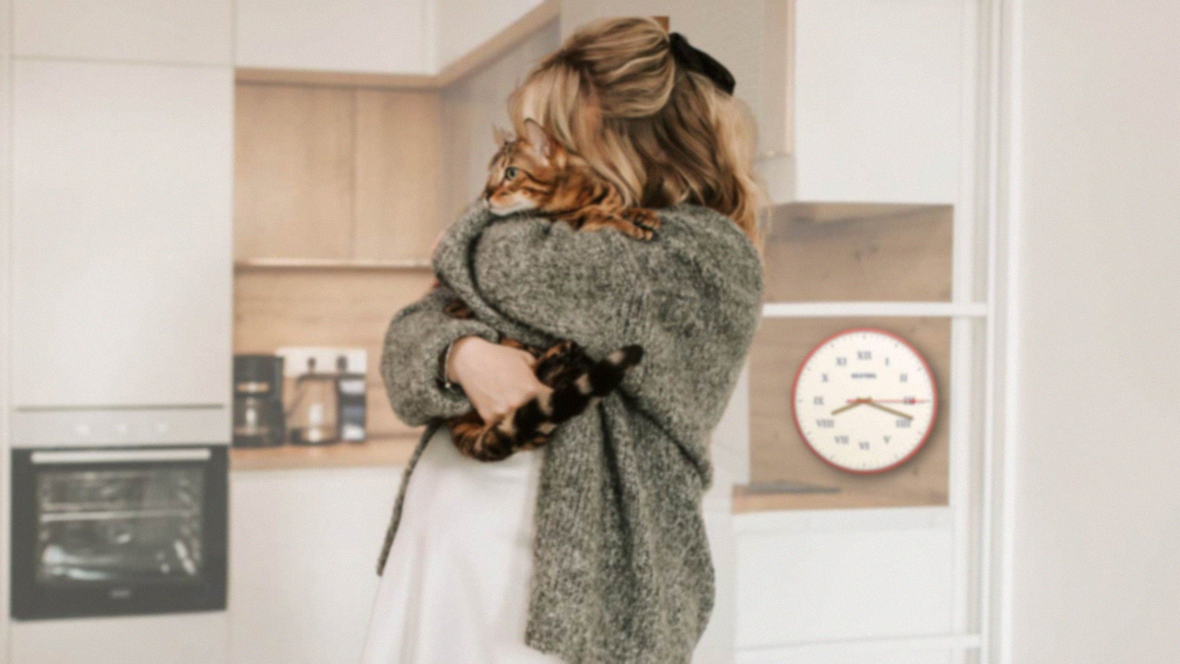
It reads **8:18:15**
